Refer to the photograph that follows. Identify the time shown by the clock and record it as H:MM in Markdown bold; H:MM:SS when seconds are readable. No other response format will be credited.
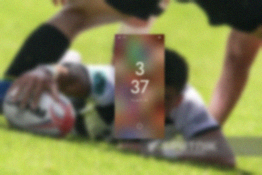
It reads **3:37**
